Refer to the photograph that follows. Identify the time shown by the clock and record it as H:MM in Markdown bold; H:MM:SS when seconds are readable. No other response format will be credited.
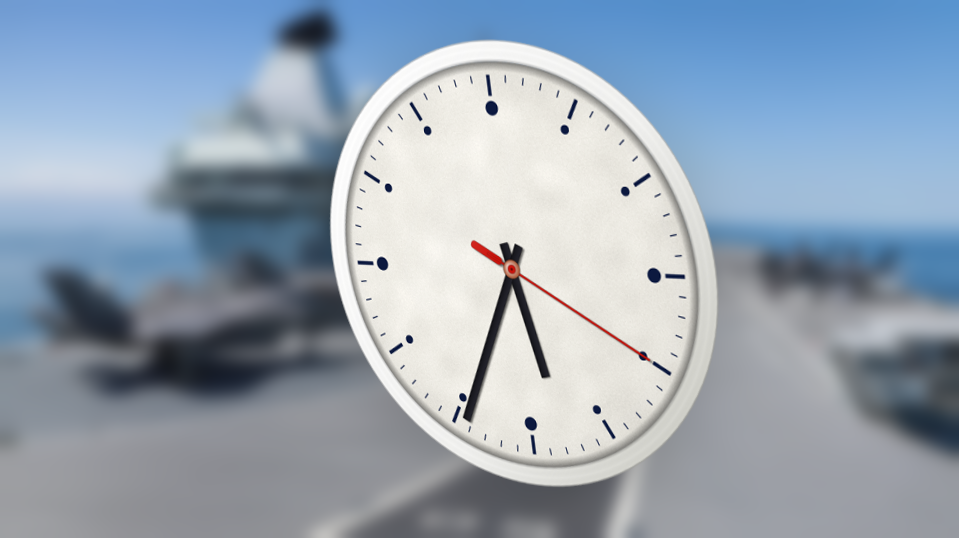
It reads **5:34:20**
